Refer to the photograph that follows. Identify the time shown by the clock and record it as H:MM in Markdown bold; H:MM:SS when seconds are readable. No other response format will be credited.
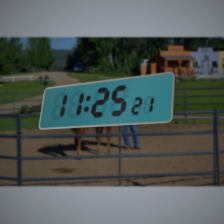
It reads **11:25:21**
